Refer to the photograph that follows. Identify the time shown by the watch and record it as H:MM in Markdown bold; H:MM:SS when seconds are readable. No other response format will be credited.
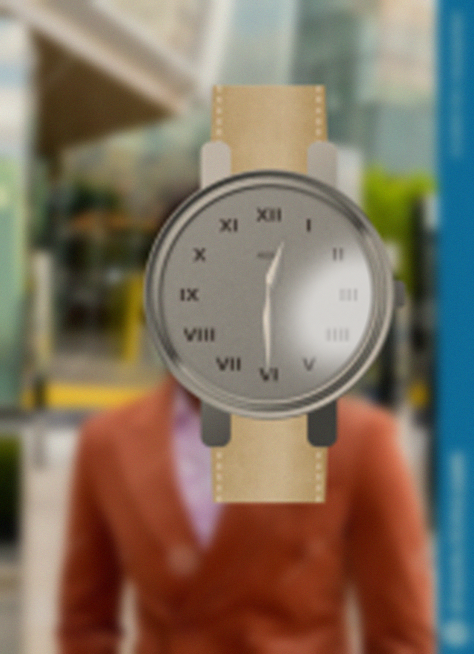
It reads **12:30**
